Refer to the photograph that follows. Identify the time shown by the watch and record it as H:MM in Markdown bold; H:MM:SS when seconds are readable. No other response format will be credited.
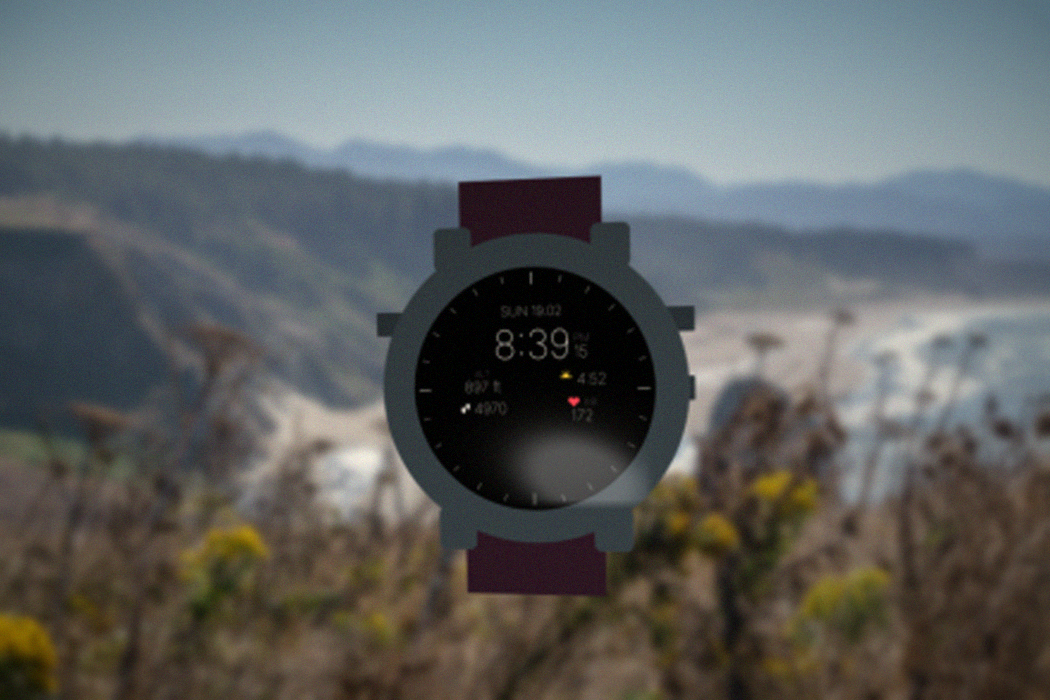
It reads **8:39**
